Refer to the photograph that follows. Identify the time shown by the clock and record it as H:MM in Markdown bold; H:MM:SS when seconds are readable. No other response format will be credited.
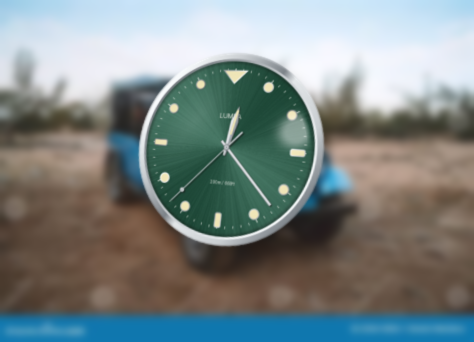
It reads **12:22:37**
